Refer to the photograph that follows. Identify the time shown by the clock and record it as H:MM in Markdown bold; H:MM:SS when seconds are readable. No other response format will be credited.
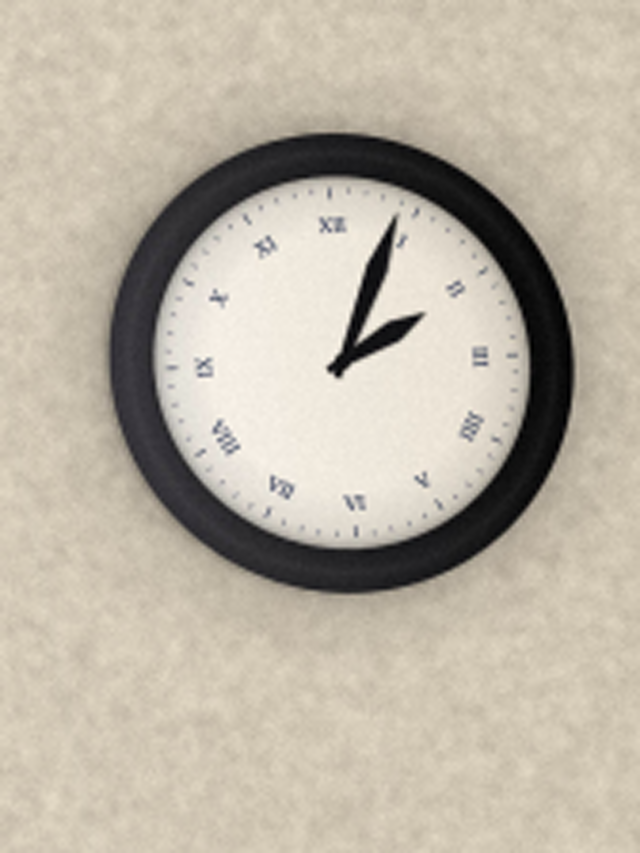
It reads **2:04**
